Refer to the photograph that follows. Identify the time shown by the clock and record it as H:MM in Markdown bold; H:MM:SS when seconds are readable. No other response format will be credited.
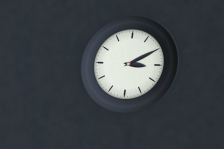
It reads **3:10**
